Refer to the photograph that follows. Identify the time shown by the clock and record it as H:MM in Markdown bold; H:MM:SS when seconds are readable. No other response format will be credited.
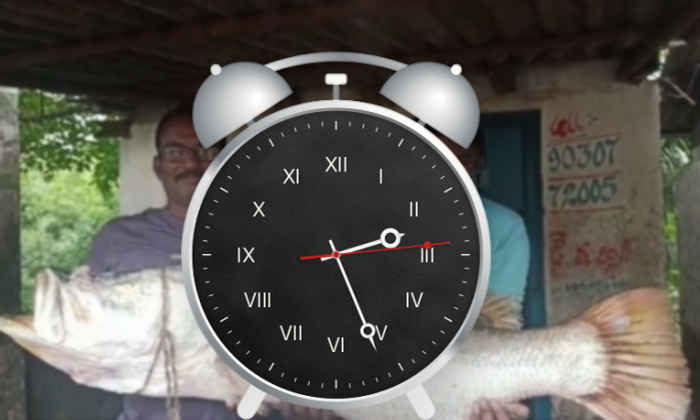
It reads **2:26:14**
